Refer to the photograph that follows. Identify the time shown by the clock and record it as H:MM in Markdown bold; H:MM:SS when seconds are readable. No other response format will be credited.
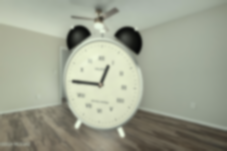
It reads **12:45**
